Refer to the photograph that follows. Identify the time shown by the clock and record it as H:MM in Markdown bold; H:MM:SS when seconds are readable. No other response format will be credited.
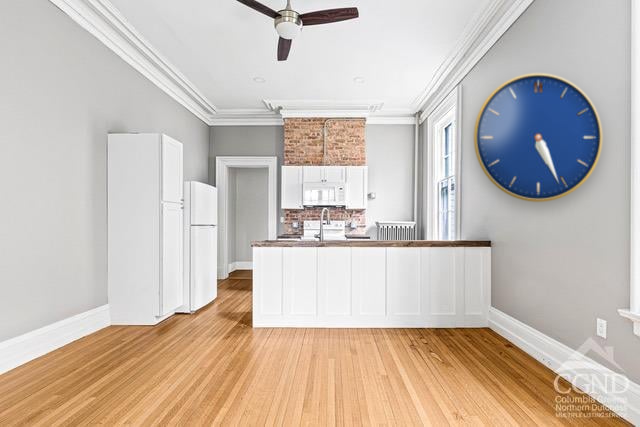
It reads **5:26**
